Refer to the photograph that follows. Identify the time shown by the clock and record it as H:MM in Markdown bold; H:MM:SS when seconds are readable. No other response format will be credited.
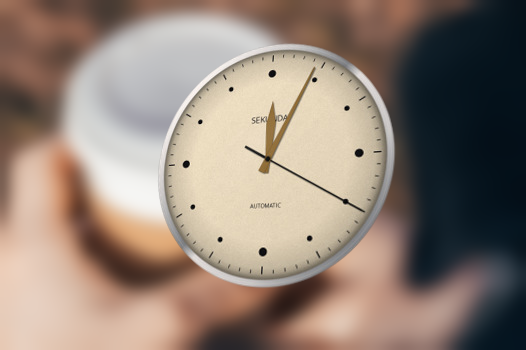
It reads **12:04:20**
